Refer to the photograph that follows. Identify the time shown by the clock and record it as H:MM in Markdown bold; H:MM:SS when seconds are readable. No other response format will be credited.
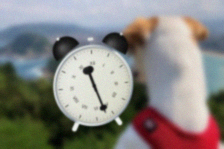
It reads **11:27**
